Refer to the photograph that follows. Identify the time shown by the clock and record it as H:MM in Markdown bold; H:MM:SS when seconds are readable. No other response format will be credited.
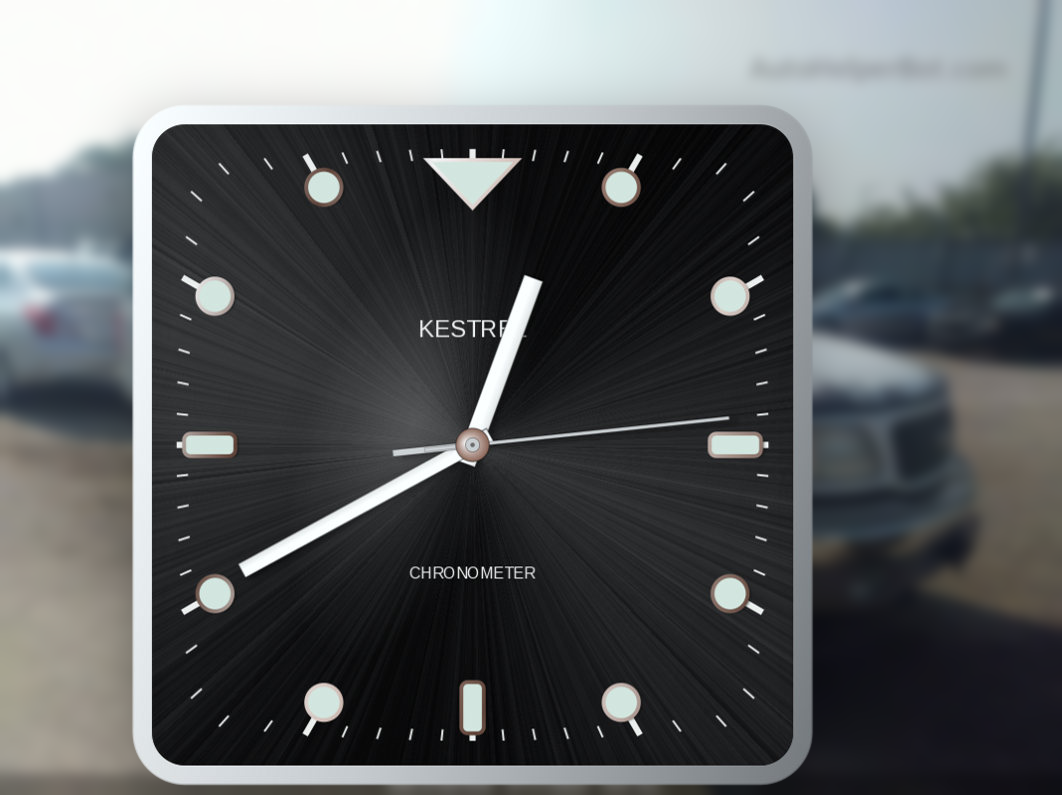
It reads **12:40:14**
